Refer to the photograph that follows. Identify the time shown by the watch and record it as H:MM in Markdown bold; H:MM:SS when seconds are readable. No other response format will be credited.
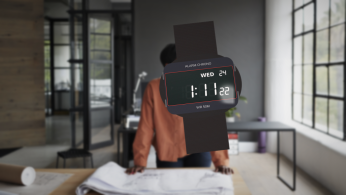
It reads **1:11:22**
